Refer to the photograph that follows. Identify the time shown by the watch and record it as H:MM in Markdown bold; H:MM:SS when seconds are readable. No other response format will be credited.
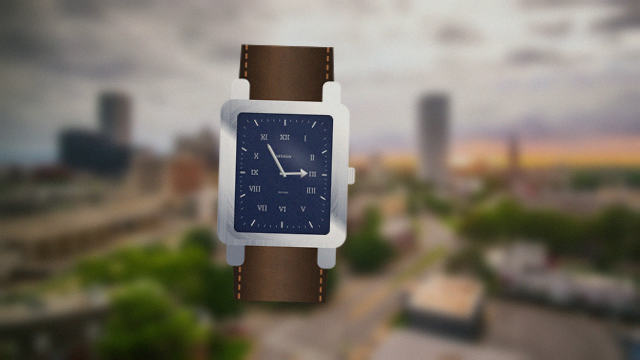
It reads **2:55**
